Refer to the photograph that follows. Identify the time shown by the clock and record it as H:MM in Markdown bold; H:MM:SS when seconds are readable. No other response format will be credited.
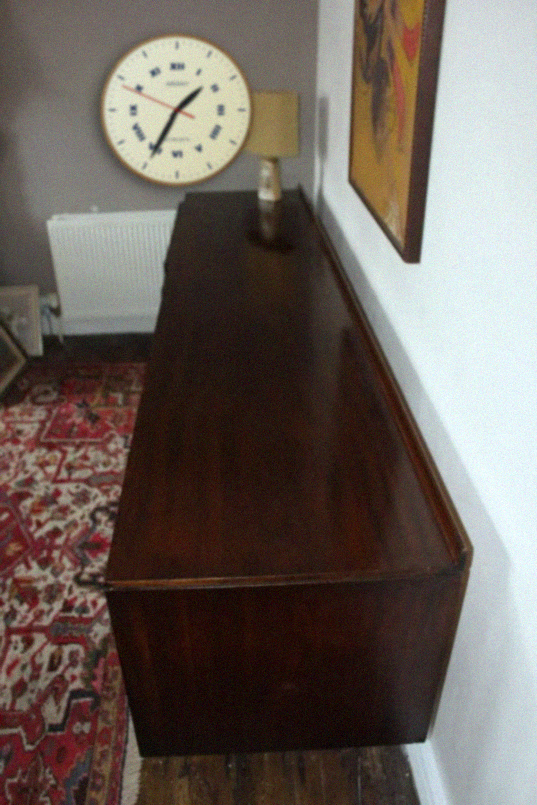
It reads **1:34:49**
